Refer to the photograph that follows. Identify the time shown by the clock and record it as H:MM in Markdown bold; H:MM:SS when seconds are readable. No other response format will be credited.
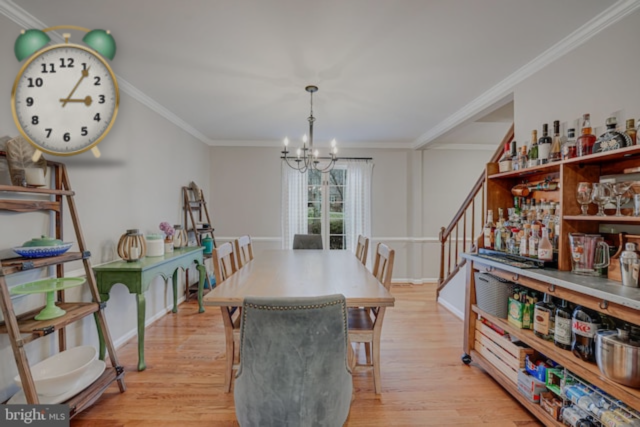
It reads **3:06**
